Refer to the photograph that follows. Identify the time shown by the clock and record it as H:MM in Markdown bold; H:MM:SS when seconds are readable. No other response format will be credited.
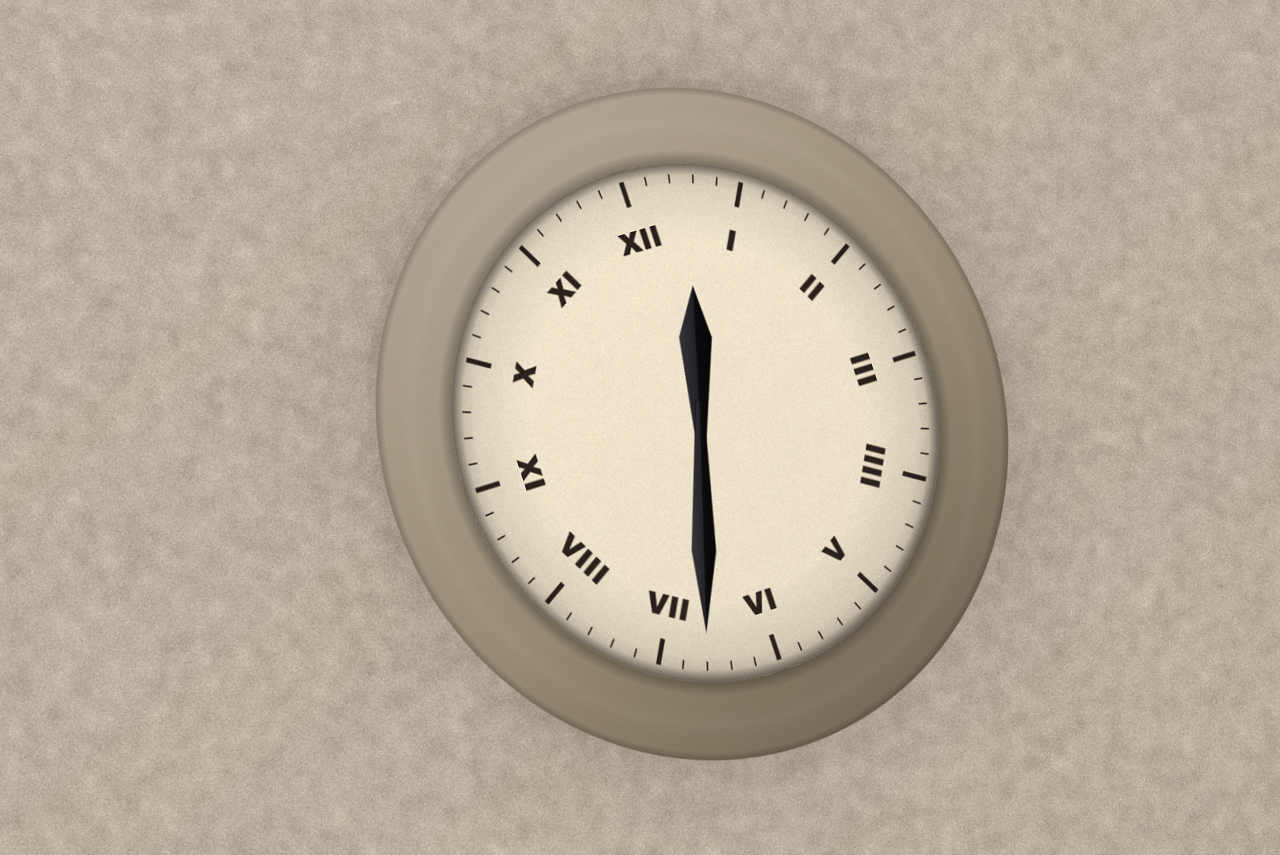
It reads **12:33**
